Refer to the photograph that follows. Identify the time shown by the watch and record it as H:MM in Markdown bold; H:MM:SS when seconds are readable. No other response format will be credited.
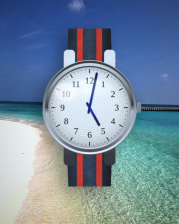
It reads **5:02**
